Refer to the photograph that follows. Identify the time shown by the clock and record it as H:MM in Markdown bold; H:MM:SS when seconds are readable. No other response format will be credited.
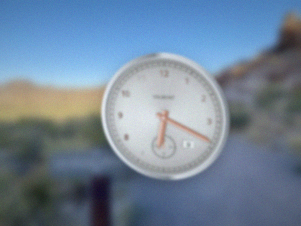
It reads **6:19**
